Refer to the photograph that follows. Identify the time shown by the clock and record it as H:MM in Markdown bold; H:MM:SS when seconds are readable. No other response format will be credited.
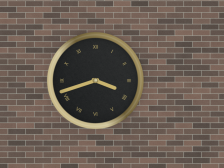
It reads **3:42**
